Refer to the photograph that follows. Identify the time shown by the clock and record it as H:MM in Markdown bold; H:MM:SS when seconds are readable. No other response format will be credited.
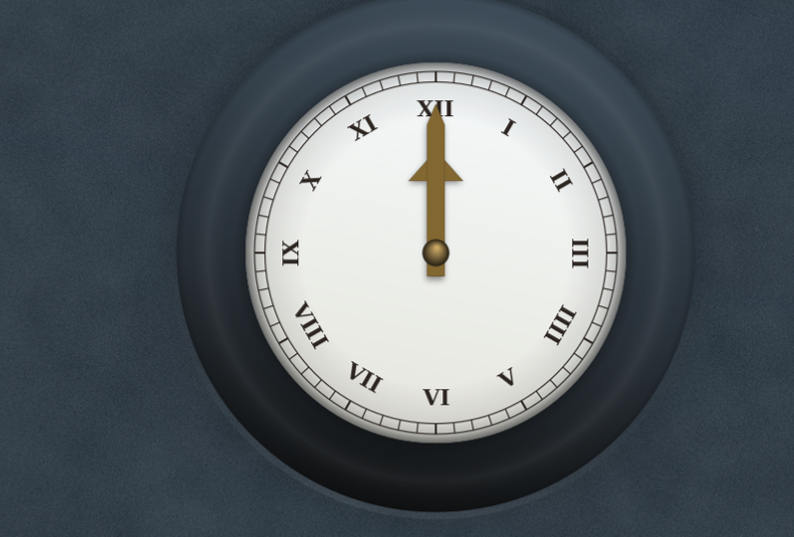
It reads **12:00**
